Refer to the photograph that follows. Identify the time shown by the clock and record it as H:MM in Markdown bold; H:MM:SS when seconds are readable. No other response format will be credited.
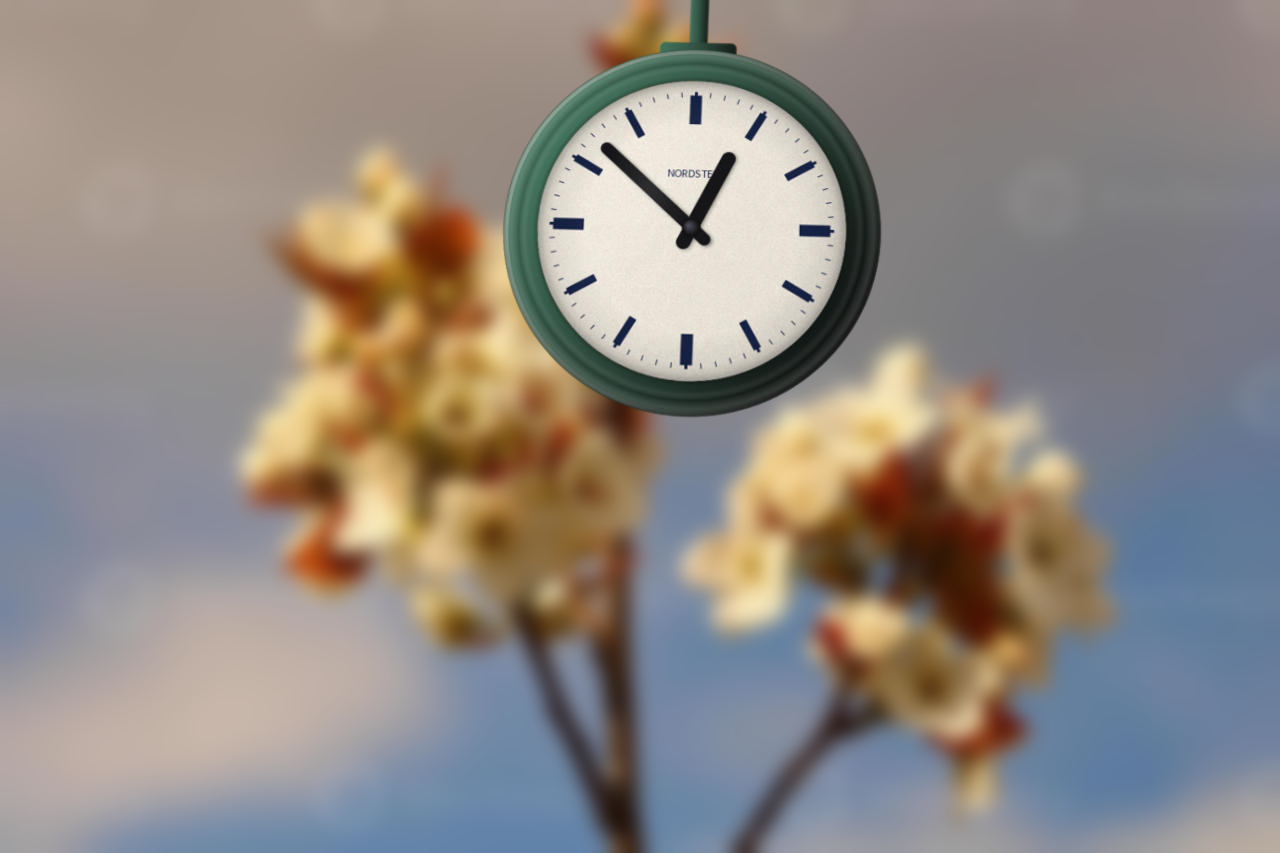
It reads **12:52**
